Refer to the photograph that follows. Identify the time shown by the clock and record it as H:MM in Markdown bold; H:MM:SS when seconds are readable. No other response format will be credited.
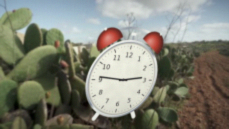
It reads **2:46**
